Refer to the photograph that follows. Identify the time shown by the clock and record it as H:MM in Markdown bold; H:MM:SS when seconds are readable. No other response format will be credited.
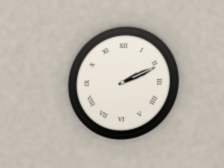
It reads **2:11**
